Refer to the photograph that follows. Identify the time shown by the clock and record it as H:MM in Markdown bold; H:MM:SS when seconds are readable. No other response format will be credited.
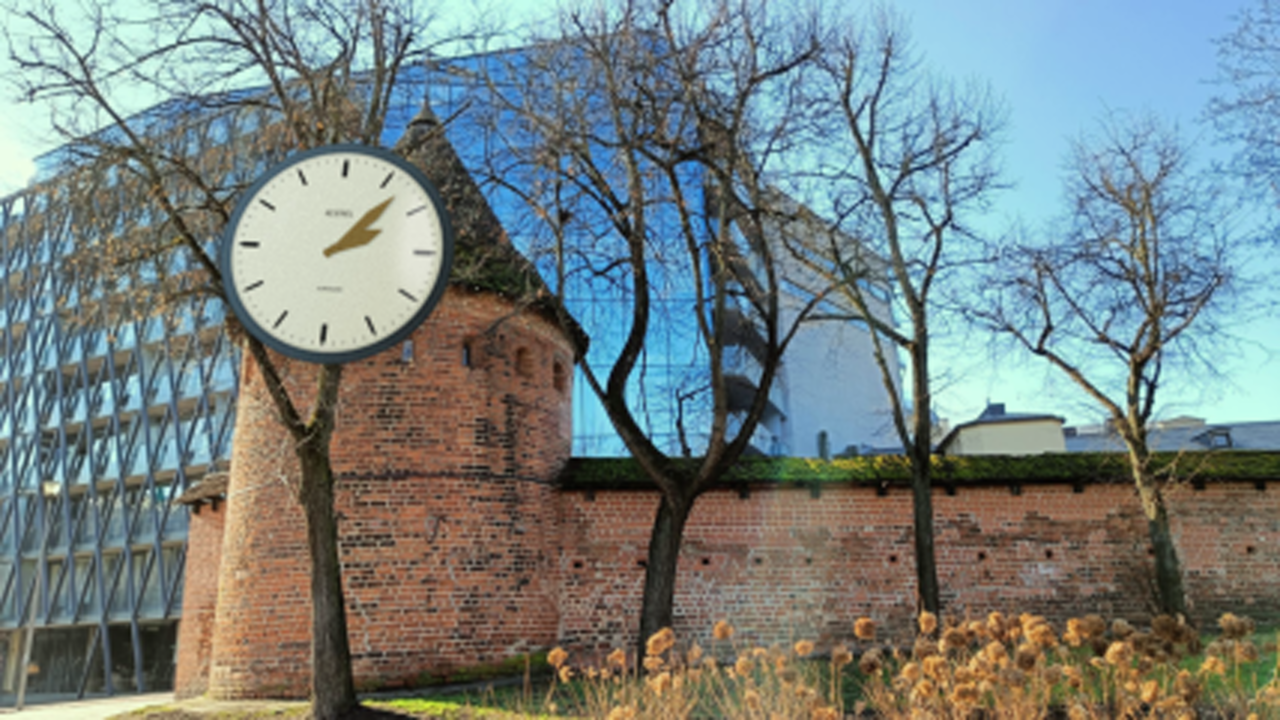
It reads **2:07**
